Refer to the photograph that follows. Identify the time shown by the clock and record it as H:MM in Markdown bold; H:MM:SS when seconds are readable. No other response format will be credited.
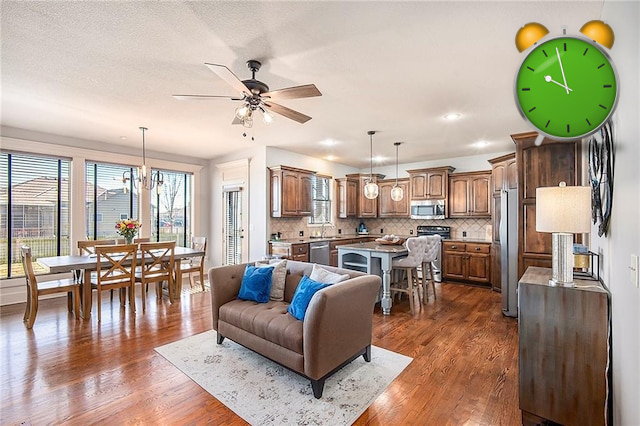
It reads **9:58**
